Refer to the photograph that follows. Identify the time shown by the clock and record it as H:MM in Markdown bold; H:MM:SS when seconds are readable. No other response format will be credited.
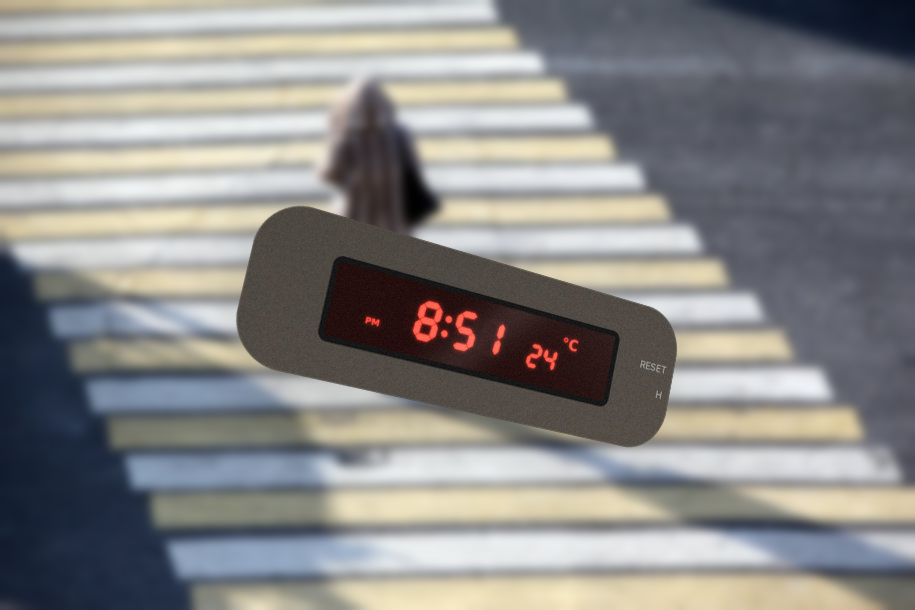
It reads **8:51**
